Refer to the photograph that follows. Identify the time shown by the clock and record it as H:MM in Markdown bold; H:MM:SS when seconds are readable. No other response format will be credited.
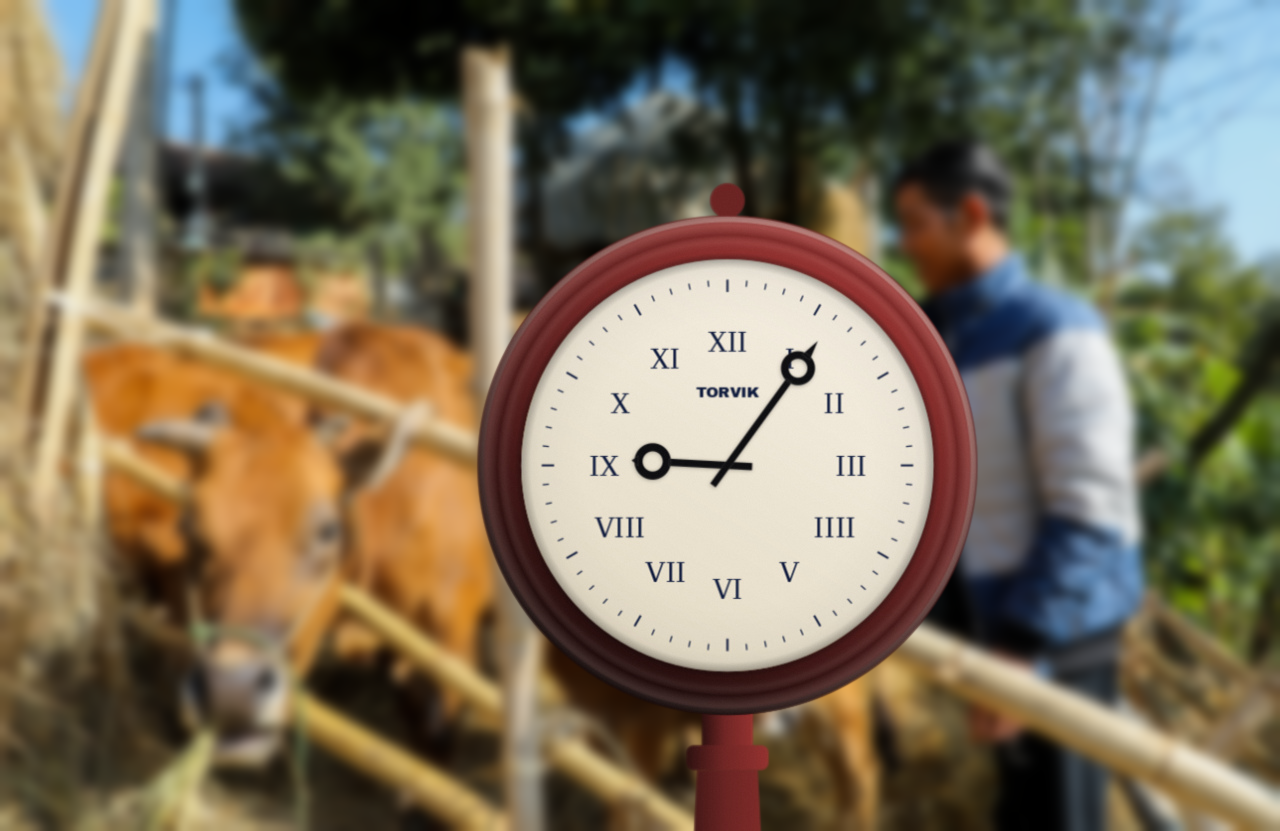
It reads **9:06**
